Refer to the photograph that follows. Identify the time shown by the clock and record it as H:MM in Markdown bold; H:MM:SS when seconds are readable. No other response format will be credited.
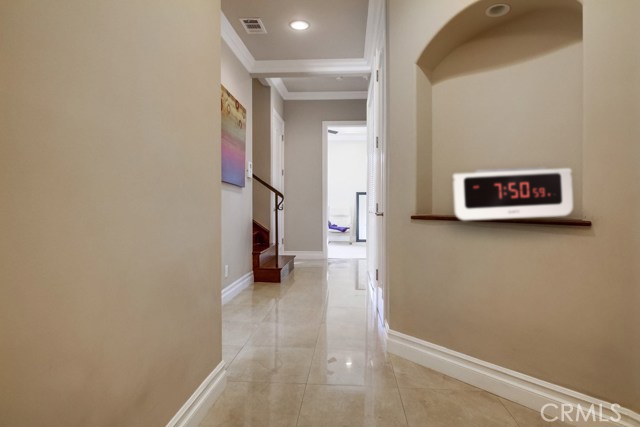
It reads **7:50**
